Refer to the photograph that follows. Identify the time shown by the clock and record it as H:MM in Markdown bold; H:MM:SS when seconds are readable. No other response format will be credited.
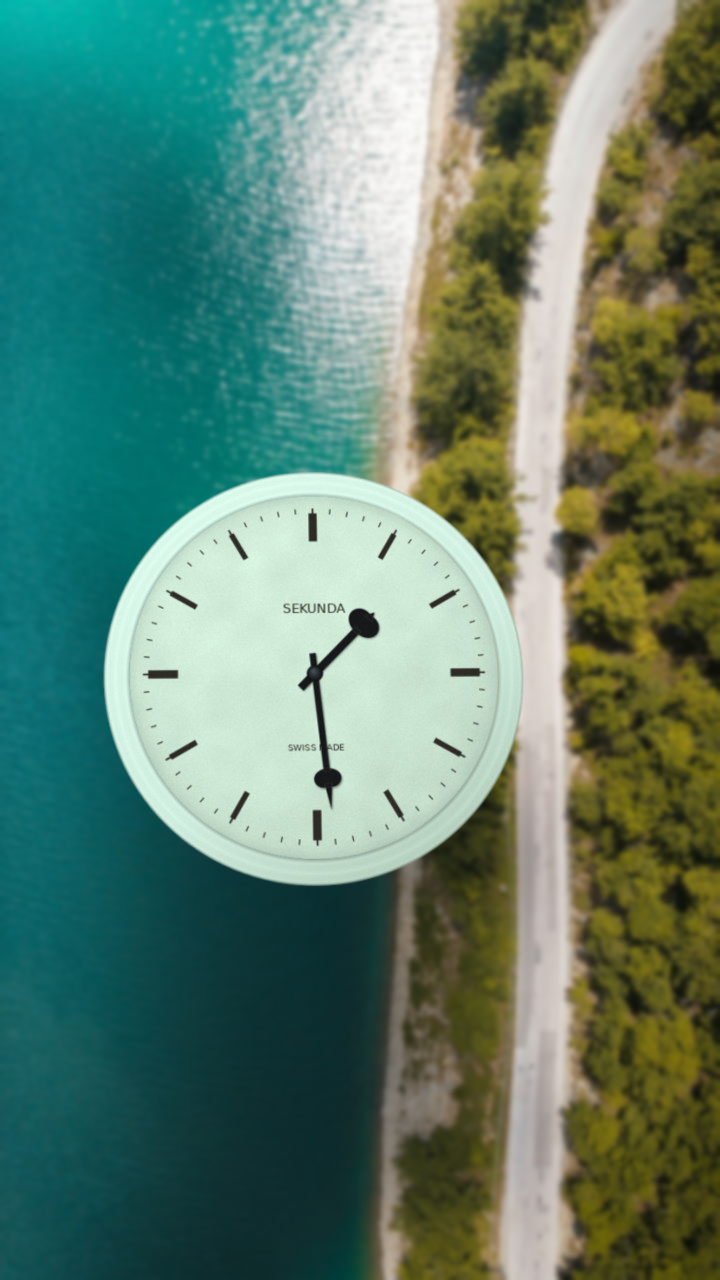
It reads **1:29**
